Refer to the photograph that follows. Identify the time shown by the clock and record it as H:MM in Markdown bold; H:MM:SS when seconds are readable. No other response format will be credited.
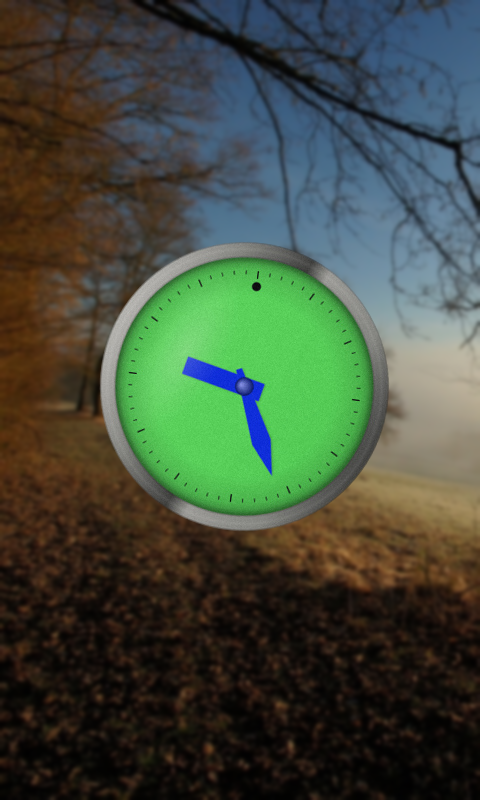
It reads **9:26**
